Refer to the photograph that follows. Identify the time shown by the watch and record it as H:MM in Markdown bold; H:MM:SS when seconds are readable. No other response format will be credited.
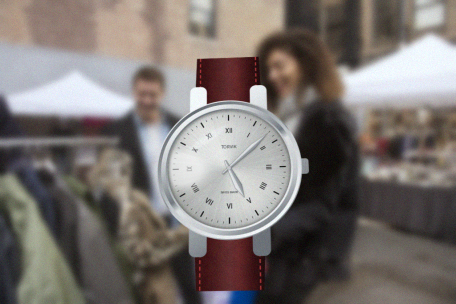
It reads **5:08**
